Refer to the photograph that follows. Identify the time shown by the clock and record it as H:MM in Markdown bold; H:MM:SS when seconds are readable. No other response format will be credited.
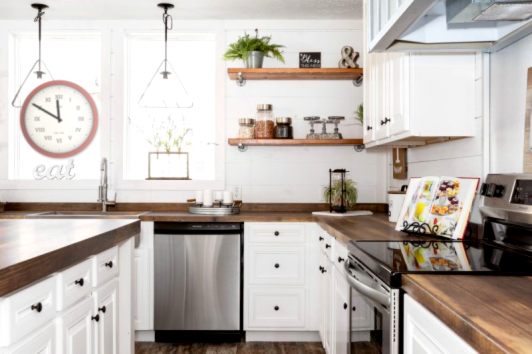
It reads **11:50**
